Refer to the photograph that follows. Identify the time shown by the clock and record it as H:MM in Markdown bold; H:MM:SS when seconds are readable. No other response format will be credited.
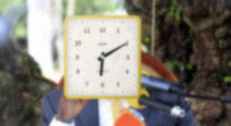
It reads **6:10**
